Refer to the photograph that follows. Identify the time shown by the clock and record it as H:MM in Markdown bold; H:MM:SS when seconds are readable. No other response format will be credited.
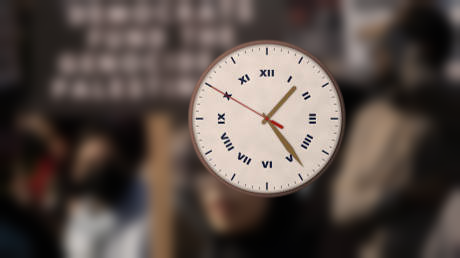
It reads **1:23:50**
